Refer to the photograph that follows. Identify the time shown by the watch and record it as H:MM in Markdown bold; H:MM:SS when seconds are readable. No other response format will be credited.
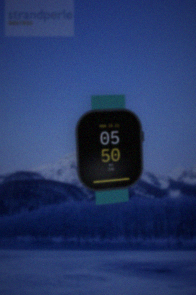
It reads **5:50**
